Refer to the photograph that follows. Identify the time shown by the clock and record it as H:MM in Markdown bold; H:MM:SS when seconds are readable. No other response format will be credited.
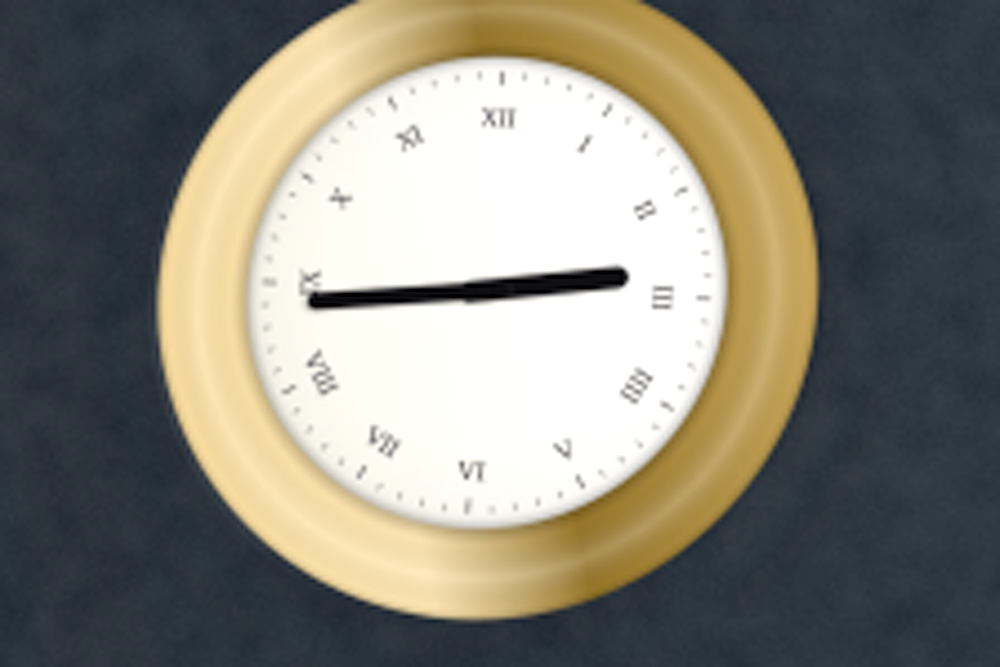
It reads **2:44**
